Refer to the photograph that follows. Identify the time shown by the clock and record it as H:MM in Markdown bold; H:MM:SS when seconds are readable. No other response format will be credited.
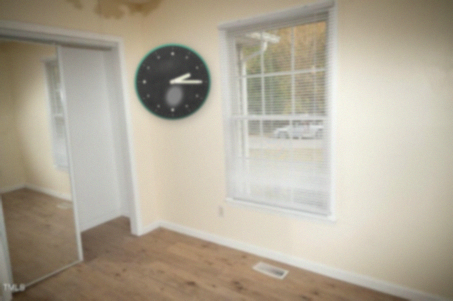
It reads **2:15**
